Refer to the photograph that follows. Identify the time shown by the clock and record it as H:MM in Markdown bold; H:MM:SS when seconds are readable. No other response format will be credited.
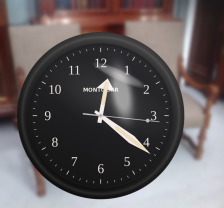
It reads **12:21:16**
